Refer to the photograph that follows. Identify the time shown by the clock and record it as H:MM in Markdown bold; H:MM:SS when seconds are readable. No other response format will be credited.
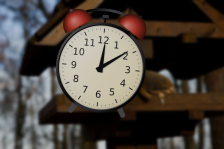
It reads **12:09**
